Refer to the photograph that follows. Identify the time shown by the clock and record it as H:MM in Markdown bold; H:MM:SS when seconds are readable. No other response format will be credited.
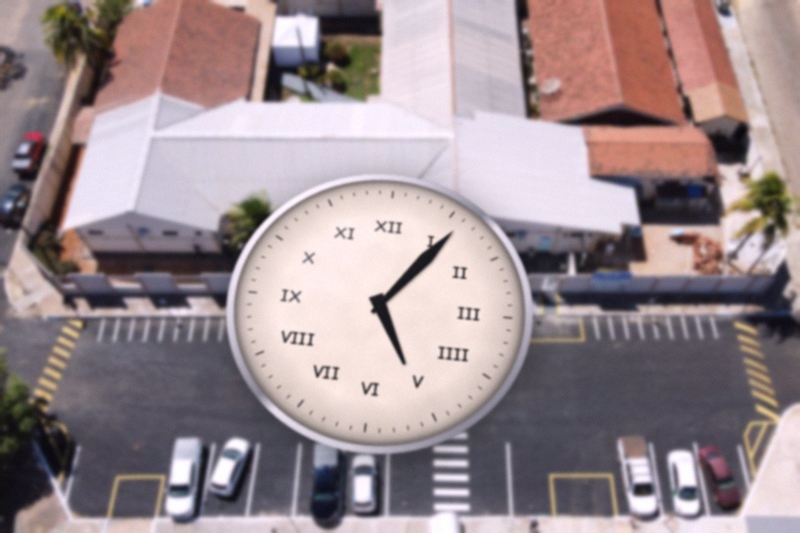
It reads **5:06**
